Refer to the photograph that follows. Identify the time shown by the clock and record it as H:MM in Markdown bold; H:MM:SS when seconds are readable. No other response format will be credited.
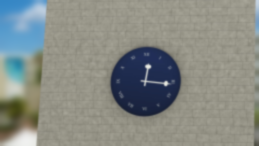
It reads **12:16**
